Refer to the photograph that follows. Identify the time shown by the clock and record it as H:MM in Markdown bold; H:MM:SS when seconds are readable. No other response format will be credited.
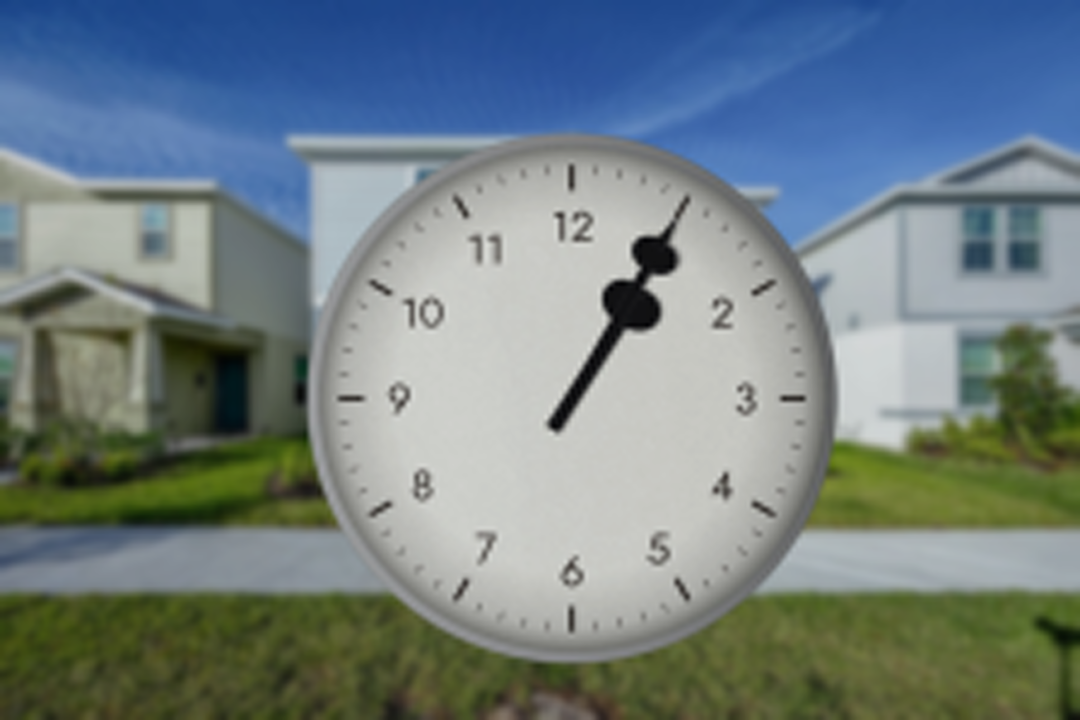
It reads **1:05**
